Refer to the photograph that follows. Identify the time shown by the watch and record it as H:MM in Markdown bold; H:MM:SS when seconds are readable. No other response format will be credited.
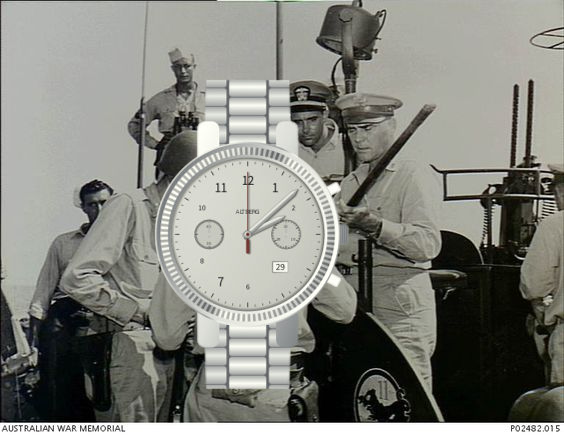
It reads **2:08**
